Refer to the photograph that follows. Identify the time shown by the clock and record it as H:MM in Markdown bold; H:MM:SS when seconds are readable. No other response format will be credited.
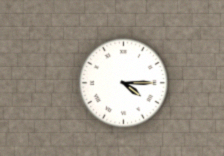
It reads **4:15**
